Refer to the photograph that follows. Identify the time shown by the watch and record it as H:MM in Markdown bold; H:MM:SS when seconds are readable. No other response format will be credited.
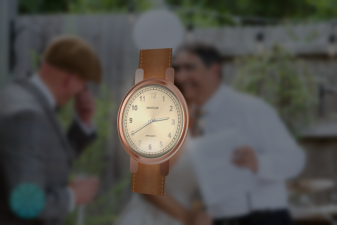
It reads **2:40**
